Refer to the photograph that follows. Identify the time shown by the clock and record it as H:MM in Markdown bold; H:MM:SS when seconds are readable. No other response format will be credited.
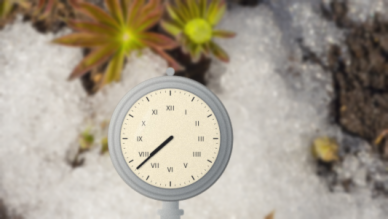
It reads **7:38**
